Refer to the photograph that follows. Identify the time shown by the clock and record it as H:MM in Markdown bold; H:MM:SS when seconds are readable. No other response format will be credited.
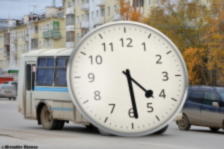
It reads **4:29**
